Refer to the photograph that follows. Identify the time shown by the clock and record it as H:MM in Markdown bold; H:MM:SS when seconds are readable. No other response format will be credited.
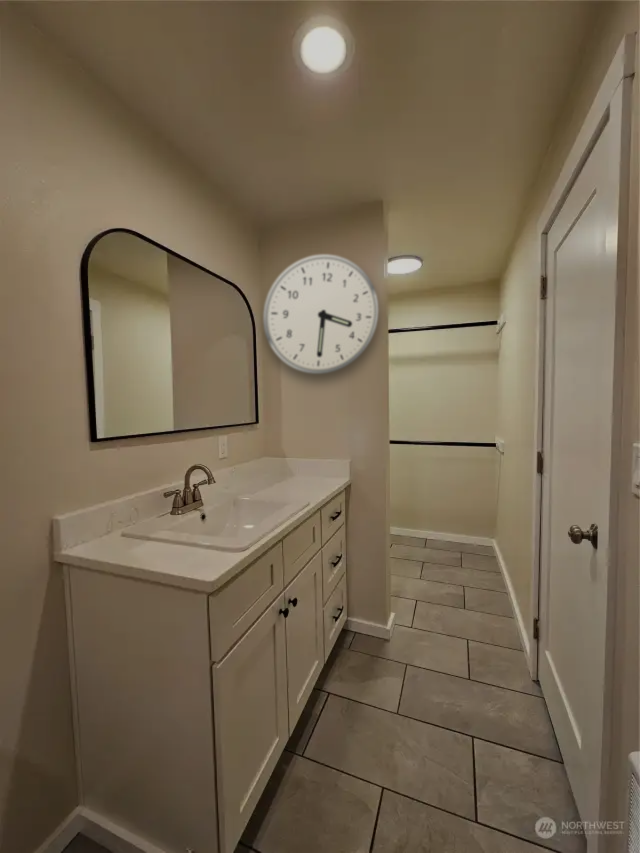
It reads **3:30**
